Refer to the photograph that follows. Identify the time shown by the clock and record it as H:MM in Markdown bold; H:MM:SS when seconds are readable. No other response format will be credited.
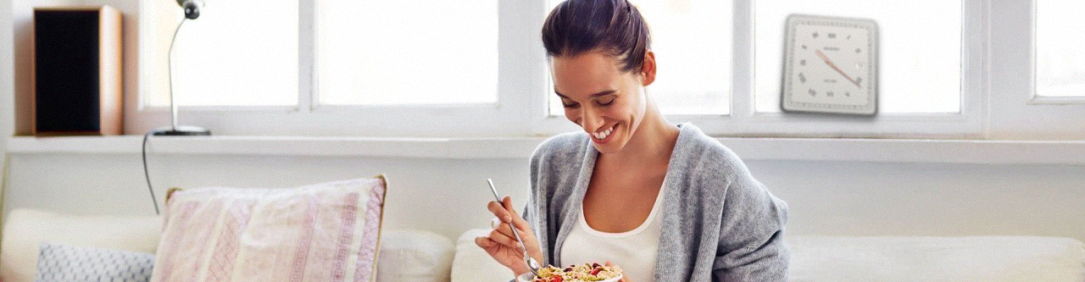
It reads **10:21**
